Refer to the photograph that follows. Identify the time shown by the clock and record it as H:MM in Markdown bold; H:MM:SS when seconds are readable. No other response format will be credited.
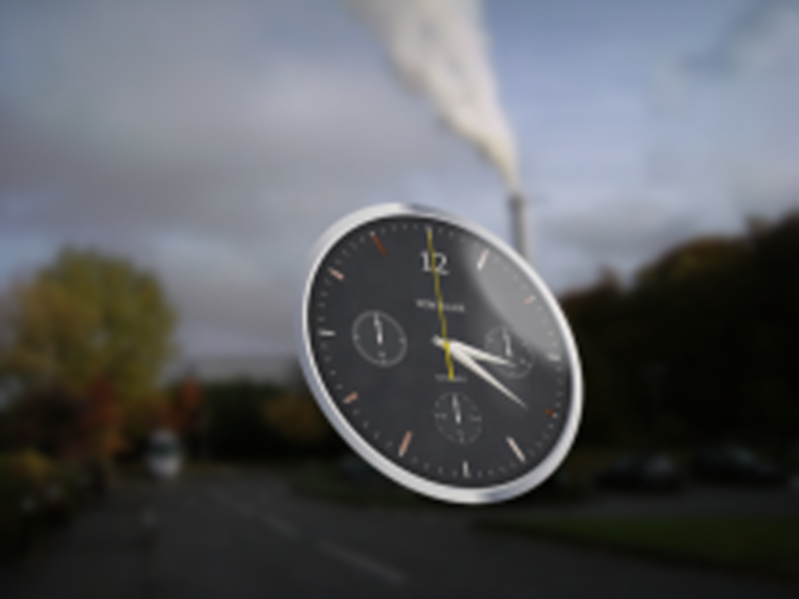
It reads **3:21**
